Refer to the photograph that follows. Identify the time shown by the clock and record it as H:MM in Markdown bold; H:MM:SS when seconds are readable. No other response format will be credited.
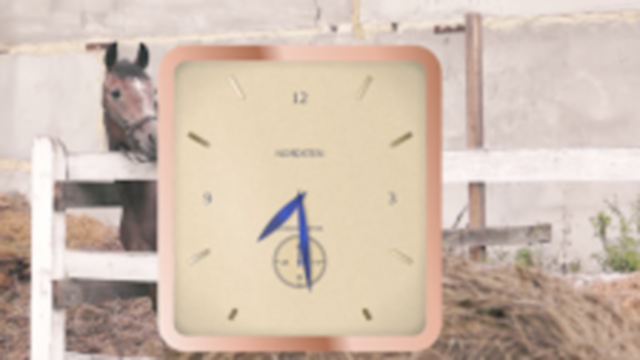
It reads **7:29**
